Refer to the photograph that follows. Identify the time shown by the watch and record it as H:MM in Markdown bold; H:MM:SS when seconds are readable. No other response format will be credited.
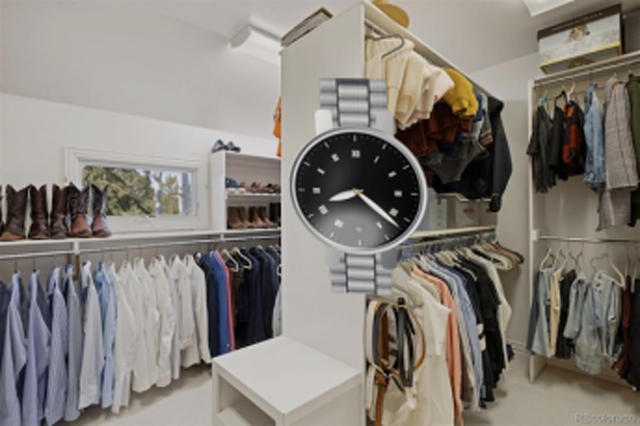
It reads **8:22**
